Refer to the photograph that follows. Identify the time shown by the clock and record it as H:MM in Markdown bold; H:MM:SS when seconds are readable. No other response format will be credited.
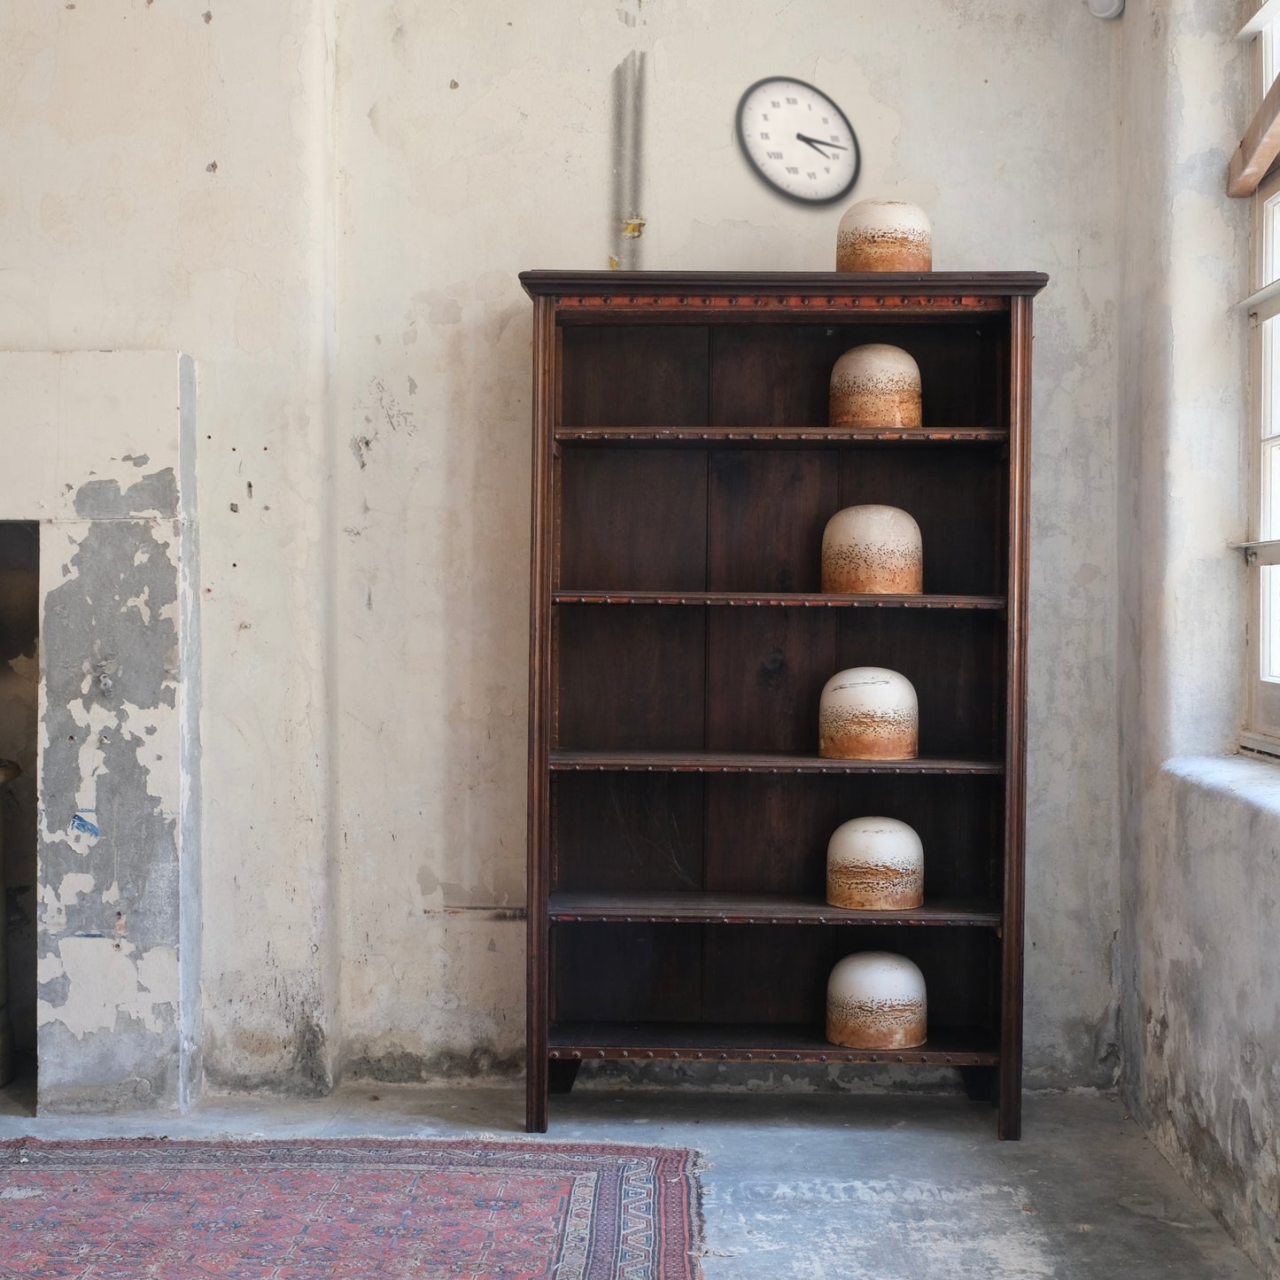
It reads **4:17**
